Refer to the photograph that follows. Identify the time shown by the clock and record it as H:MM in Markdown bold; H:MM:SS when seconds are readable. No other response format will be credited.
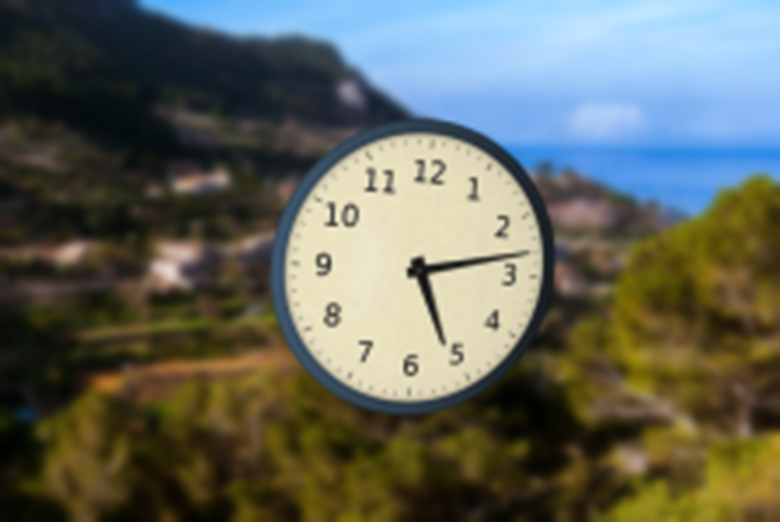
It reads **5:13**
